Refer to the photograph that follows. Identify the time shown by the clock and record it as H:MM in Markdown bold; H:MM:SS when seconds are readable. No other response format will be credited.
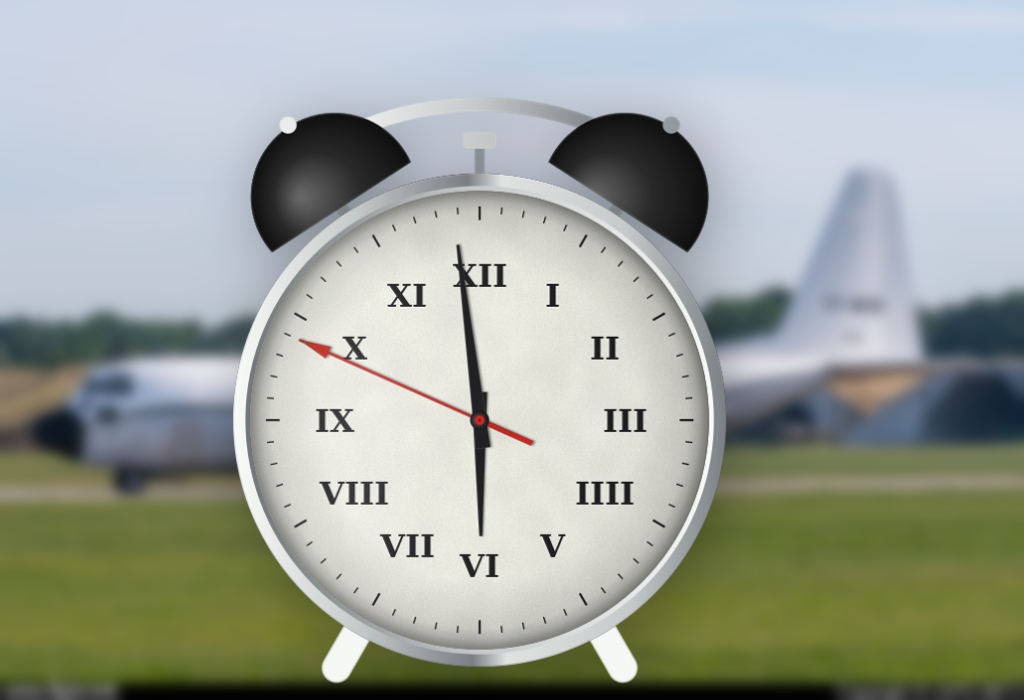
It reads **5:58:49**
